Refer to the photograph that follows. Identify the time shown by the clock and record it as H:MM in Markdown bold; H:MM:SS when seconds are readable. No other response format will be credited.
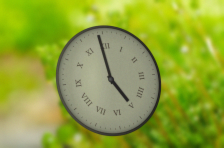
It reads **4:59**
